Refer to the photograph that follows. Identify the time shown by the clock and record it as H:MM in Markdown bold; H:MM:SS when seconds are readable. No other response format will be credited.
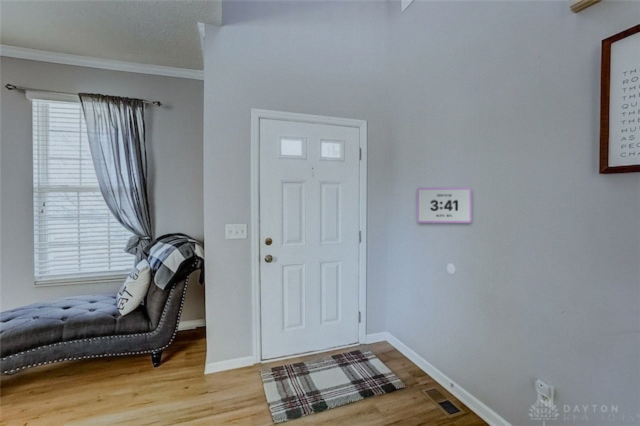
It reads **3:41**
